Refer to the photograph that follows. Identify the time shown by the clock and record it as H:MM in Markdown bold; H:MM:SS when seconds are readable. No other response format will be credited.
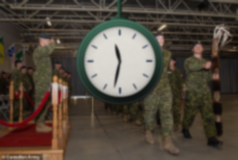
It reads **11:32**
